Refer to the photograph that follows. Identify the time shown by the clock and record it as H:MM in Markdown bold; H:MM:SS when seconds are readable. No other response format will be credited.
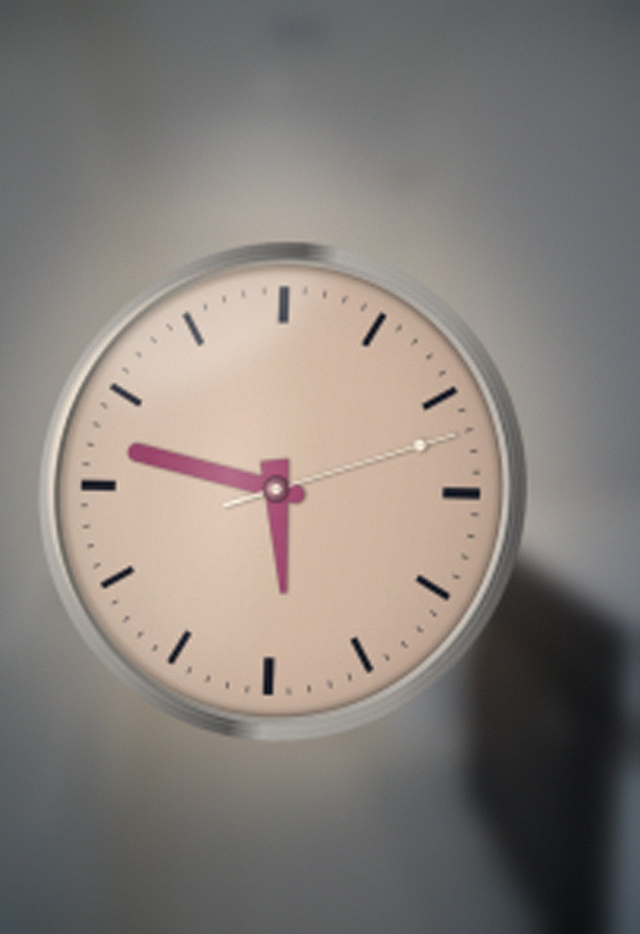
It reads **5:47:12**
